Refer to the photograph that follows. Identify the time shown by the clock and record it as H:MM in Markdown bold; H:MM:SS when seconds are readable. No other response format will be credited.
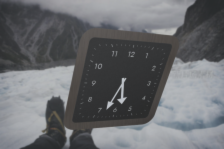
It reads **5:33**
